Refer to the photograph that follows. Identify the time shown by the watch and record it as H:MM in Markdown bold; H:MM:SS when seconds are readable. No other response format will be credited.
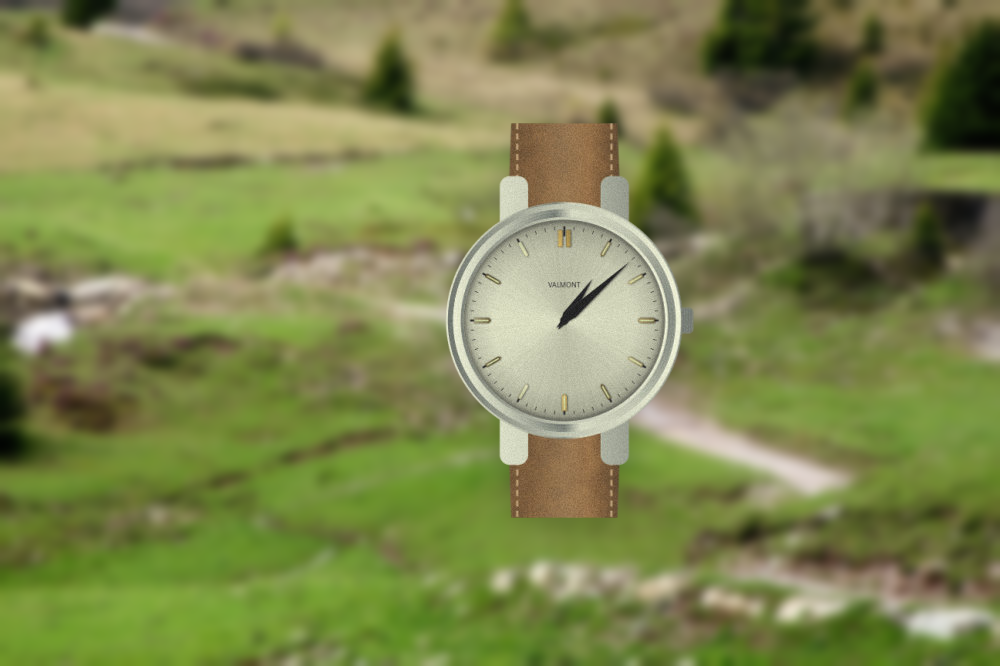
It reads **1:08**
